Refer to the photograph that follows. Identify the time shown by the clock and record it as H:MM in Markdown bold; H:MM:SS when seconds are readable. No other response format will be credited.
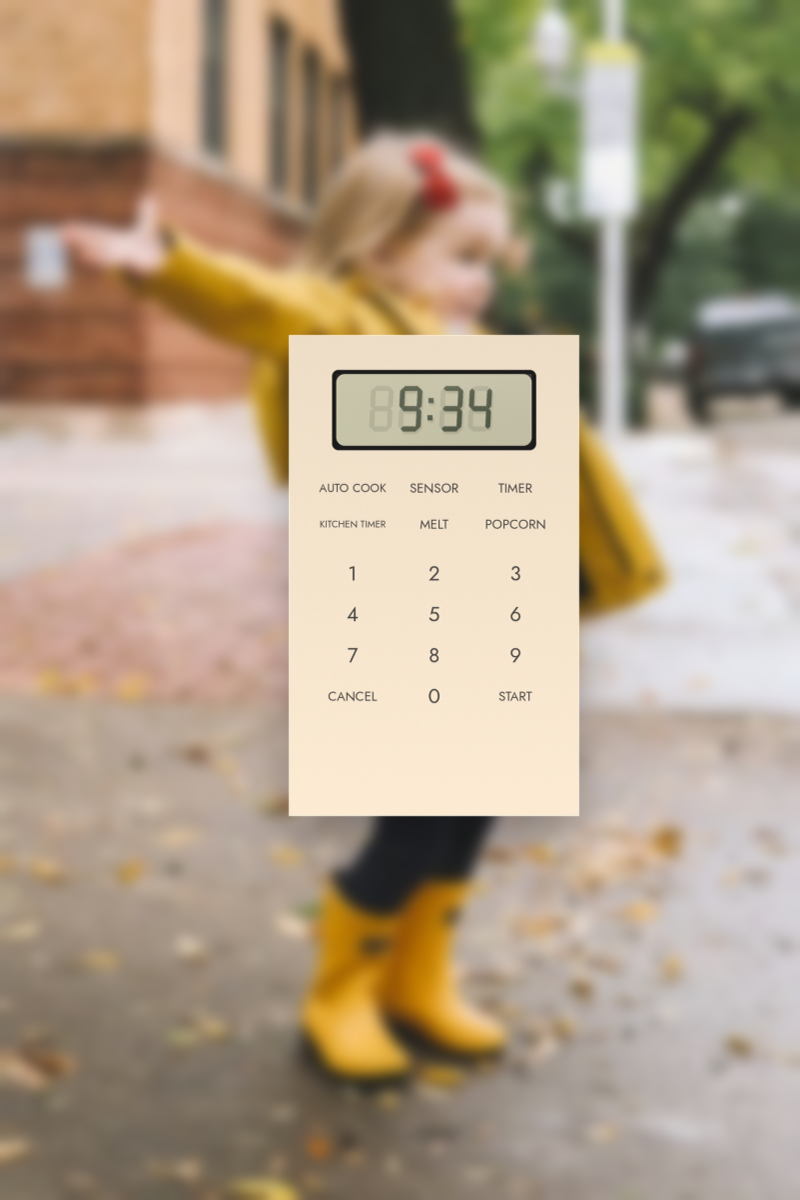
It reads **9:34**
